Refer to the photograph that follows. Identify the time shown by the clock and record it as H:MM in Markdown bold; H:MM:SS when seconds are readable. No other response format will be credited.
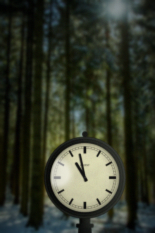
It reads **10:58**
